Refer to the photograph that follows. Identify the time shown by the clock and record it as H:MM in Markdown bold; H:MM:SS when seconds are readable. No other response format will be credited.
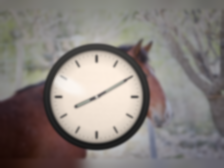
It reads **8:10**
